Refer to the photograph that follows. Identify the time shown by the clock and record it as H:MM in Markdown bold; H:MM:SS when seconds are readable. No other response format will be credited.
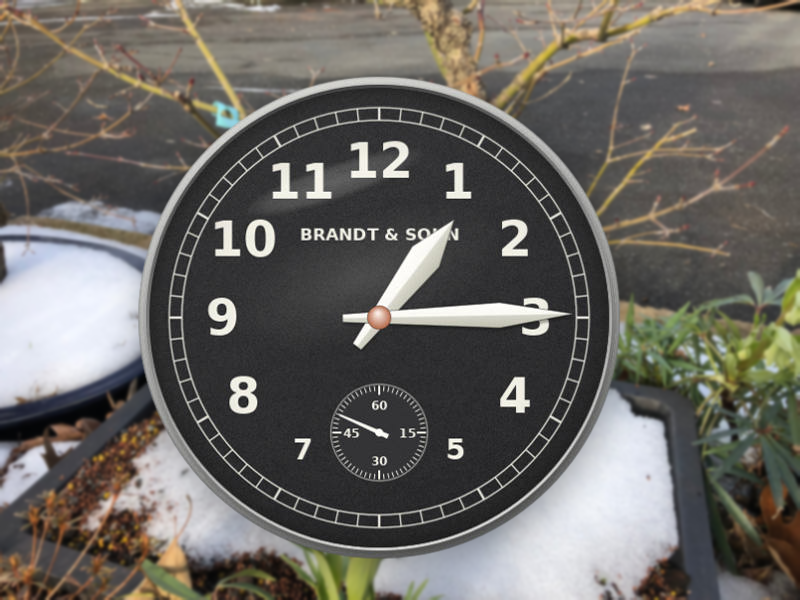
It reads **1:14:49**
